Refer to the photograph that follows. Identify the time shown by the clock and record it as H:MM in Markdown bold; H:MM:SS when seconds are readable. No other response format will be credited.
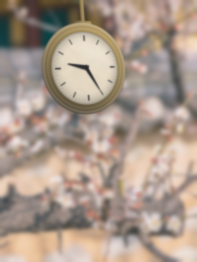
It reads **9:25**
